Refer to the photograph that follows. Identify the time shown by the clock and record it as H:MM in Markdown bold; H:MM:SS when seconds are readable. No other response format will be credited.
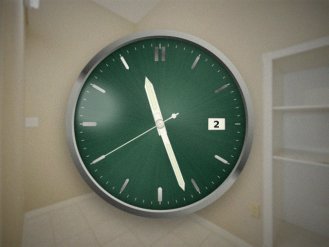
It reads **11:26:40**
